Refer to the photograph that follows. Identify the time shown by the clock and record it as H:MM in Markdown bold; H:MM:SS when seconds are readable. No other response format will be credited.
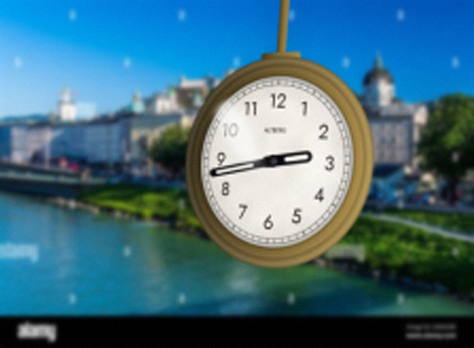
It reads **2:43**
